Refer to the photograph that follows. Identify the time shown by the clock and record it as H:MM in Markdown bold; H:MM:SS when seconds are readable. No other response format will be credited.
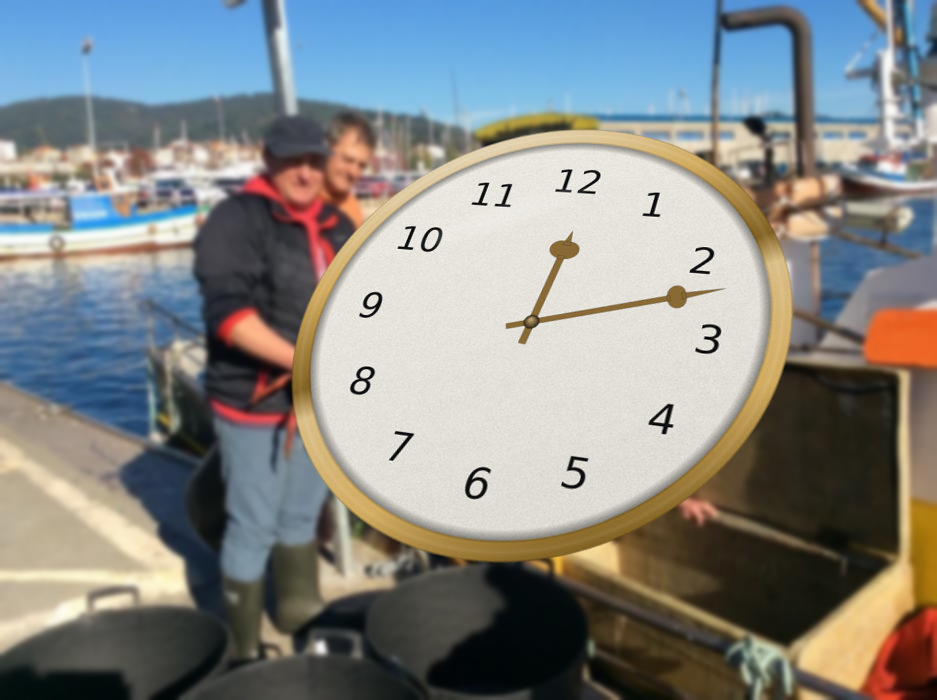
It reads **12:12**
